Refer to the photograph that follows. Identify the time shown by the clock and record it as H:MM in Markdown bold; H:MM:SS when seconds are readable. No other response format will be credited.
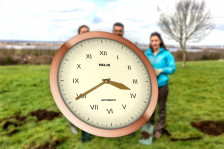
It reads **3:40**
